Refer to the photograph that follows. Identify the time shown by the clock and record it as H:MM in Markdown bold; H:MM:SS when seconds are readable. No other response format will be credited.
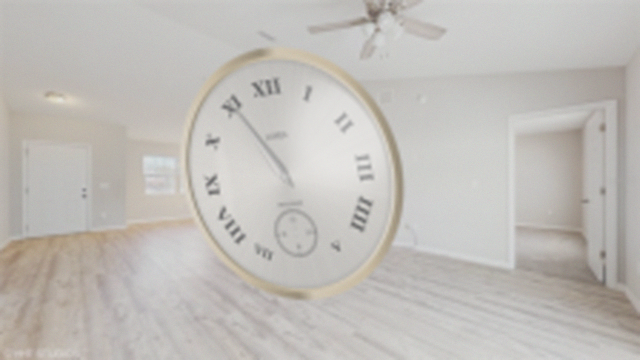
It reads **10:55**
